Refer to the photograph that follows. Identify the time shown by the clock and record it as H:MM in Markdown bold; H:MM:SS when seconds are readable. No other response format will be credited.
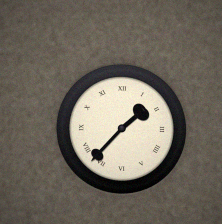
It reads **1:37**
